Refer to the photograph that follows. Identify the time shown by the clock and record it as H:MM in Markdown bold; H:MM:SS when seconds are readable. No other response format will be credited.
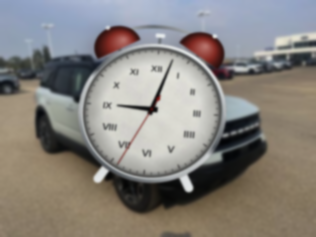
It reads **9:02:34**
